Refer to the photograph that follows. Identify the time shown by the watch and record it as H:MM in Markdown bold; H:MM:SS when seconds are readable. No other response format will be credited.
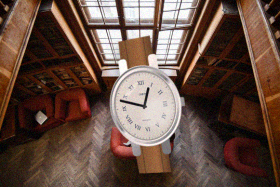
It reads **12:48**
